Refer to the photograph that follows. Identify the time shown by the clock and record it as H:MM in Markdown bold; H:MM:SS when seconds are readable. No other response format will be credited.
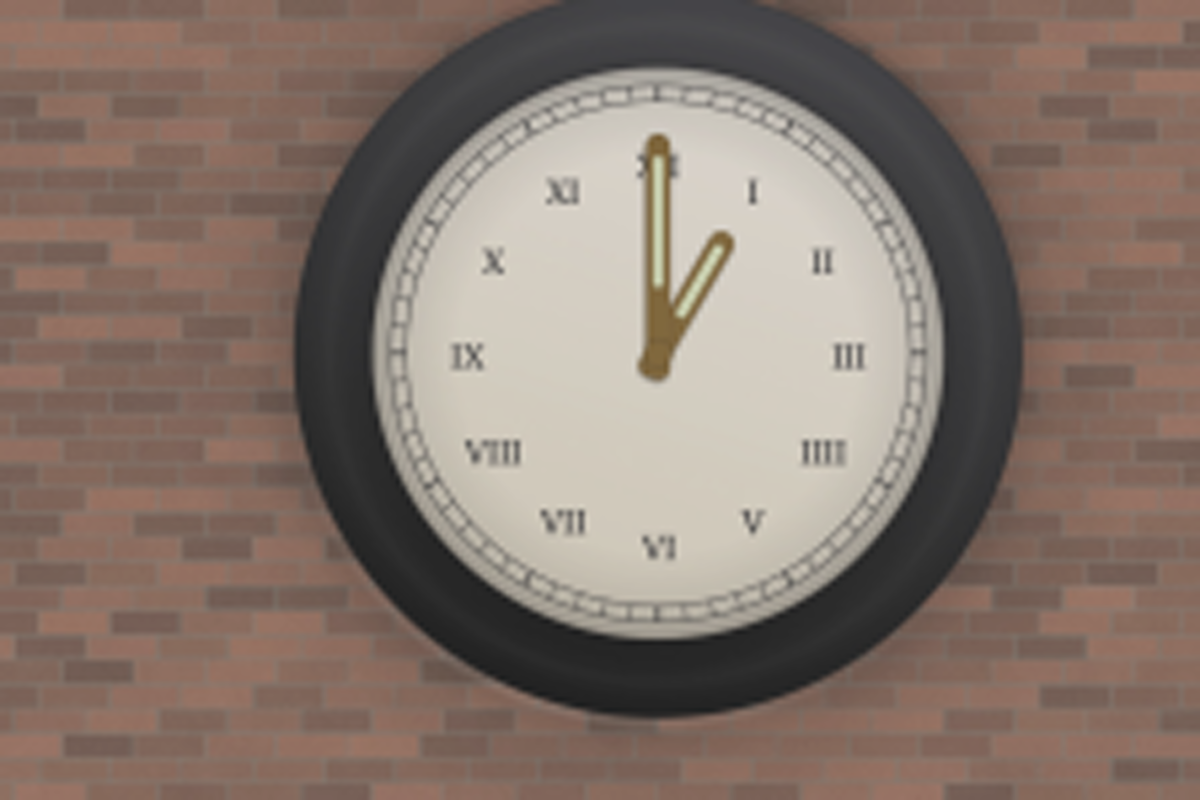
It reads **1:00**
